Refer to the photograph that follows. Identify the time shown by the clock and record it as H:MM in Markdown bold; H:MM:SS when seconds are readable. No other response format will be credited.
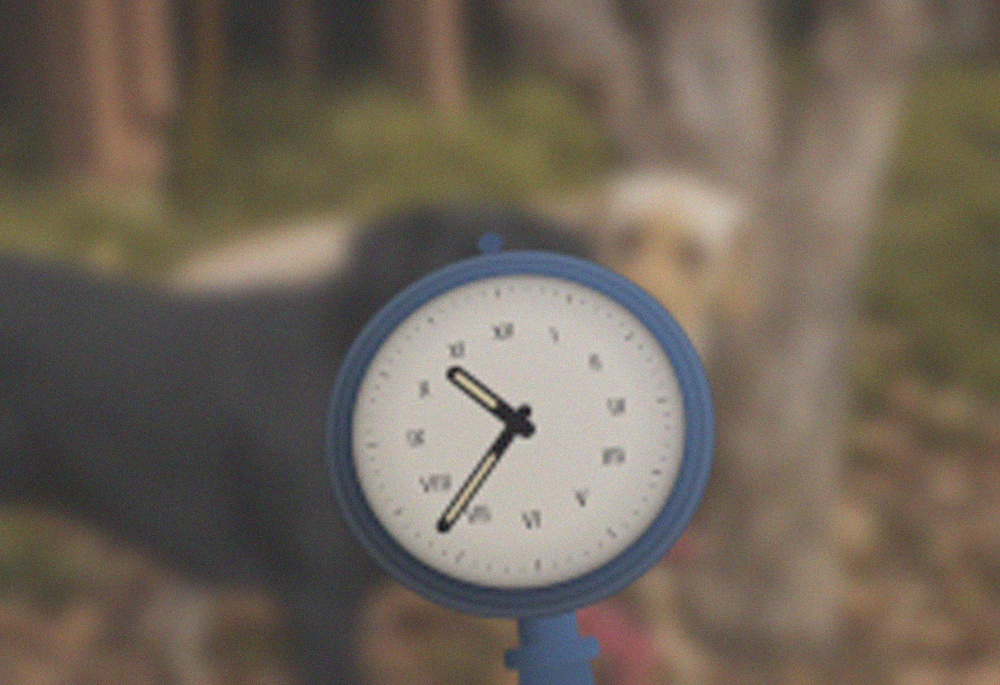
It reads **10:37**
